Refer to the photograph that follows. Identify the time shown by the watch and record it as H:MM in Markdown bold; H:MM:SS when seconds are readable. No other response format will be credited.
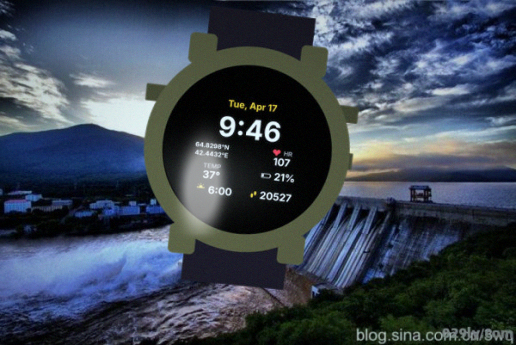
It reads **9:46**
